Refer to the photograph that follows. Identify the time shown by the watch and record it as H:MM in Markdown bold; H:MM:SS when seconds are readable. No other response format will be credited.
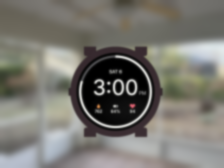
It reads **3:00**
